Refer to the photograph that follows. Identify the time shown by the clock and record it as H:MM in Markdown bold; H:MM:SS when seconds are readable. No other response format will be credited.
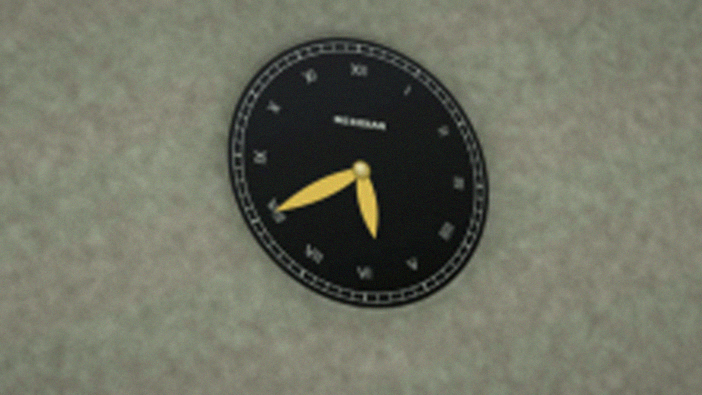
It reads **5:40**
